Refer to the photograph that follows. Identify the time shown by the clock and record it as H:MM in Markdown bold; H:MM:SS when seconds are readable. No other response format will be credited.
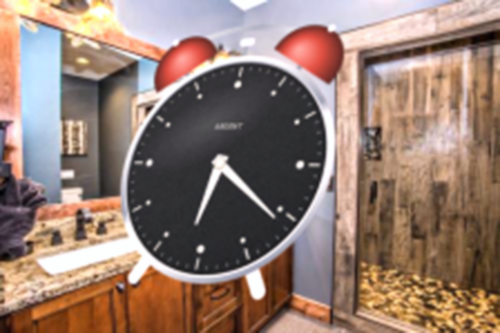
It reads **6:21**
